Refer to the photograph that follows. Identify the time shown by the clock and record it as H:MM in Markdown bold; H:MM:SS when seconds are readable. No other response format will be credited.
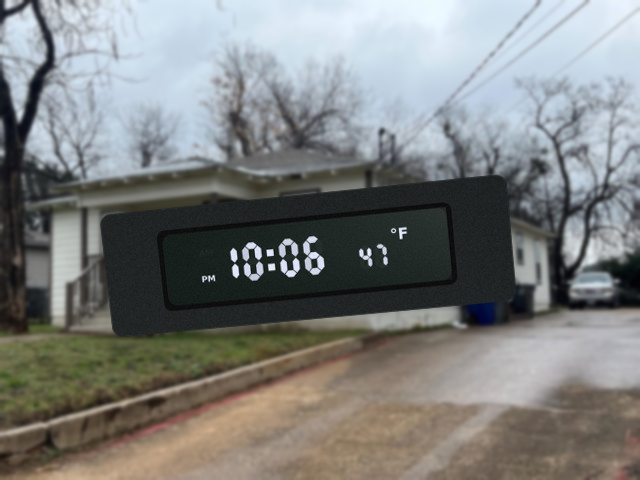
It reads **10:06**
